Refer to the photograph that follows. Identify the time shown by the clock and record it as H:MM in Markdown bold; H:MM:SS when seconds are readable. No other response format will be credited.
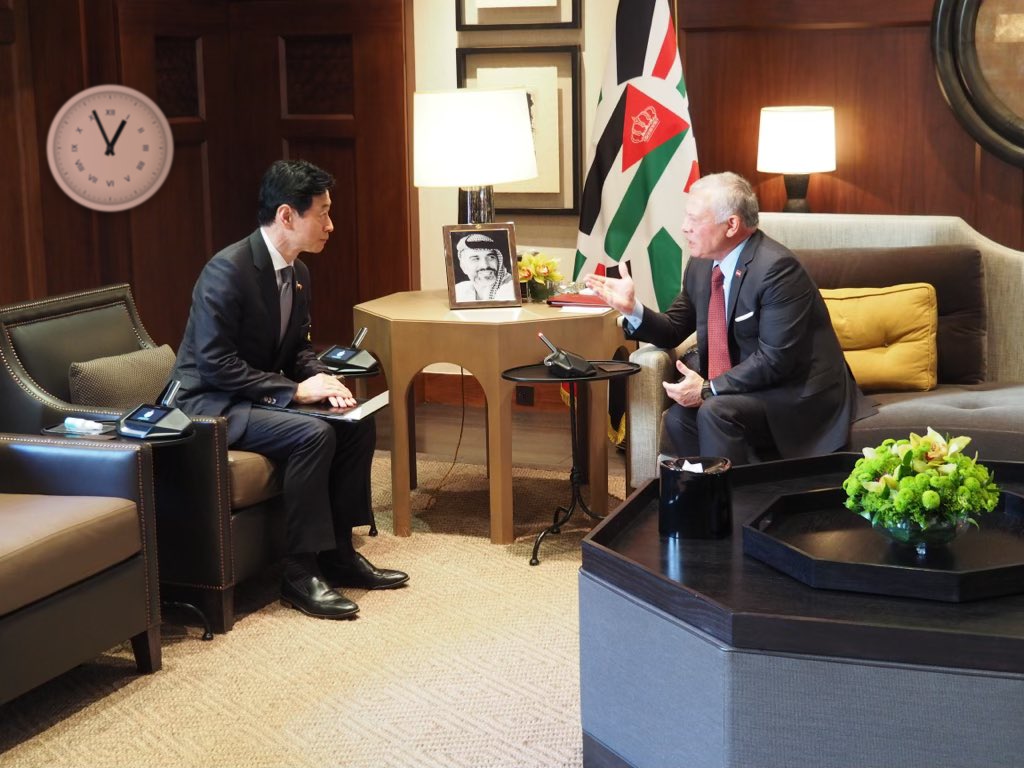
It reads **12:56**
